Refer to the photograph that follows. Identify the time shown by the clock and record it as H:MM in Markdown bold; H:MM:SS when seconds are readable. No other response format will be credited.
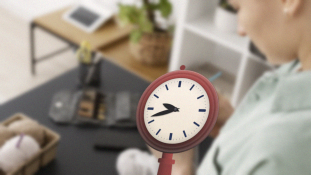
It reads **9:42**
